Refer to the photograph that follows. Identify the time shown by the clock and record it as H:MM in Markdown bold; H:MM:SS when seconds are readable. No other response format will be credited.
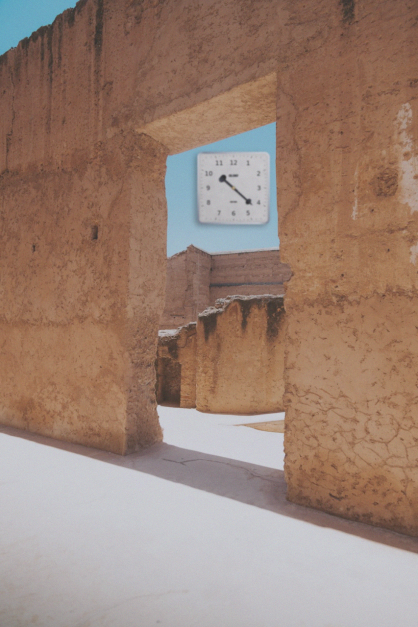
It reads **10:22**
